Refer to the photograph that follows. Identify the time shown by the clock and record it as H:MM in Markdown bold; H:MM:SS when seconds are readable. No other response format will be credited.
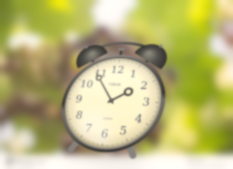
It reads **1:54**
